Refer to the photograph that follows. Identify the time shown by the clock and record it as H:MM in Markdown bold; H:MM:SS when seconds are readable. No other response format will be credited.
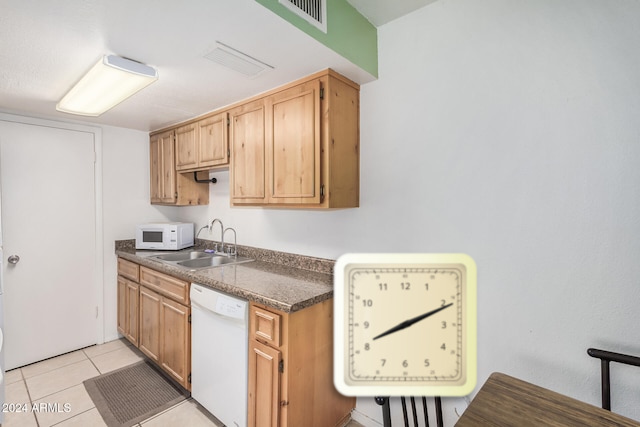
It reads **8:11**
